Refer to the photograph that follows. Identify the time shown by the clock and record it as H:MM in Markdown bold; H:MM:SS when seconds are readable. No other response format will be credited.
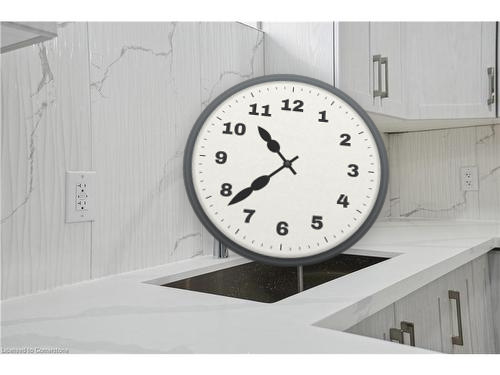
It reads **10:38**
